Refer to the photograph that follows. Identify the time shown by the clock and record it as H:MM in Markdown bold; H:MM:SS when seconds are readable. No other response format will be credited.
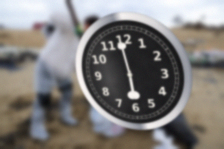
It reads **5:59**
